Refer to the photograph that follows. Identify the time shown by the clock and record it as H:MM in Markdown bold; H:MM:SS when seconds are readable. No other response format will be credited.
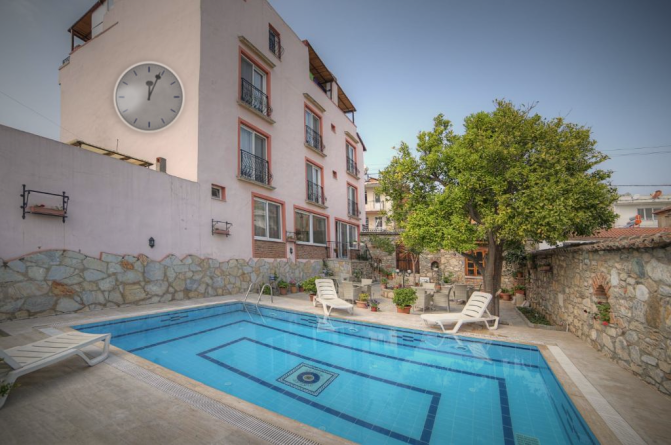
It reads **12:04**
